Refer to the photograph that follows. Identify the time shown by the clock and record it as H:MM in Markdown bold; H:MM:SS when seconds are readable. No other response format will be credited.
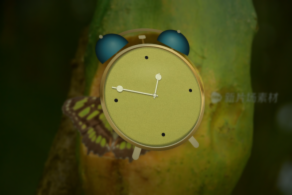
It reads **12:48**
